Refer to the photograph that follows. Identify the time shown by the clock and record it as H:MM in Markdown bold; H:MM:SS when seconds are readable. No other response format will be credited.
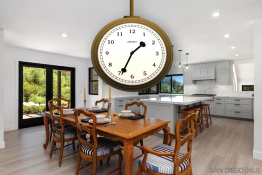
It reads **1:34**
